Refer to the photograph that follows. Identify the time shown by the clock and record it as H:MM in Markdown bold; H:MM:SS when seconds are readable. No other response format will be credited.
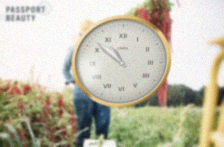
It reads **10:52**
